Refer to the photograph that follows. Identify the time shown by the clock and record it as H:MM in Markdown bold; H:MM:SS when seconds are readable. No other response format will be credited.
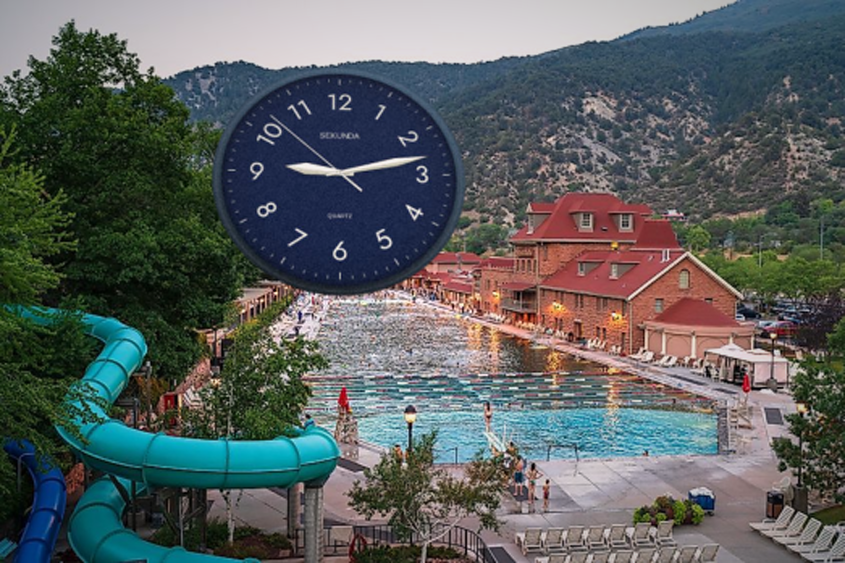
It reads **9:12:52**
